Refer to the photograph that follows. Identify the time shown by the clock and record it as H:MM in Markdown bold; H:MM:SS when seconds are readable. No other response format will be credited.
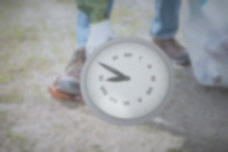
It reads **8:50**
